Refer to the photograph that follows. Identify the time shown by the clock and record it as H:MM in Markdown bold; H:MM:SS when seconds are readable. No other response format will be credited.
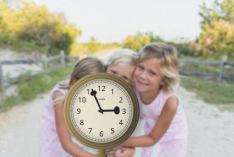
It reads **2:56**
